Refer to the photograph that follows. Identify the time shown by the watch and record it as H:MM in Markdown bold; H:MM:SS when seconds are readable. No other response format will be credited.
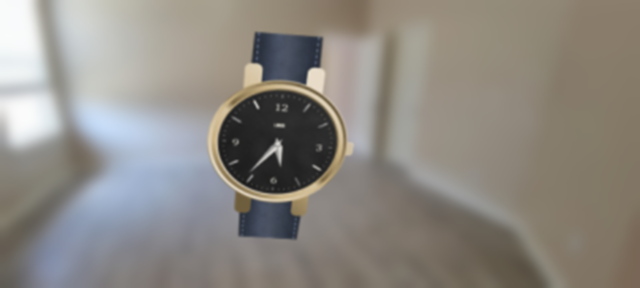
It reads **5:36**
